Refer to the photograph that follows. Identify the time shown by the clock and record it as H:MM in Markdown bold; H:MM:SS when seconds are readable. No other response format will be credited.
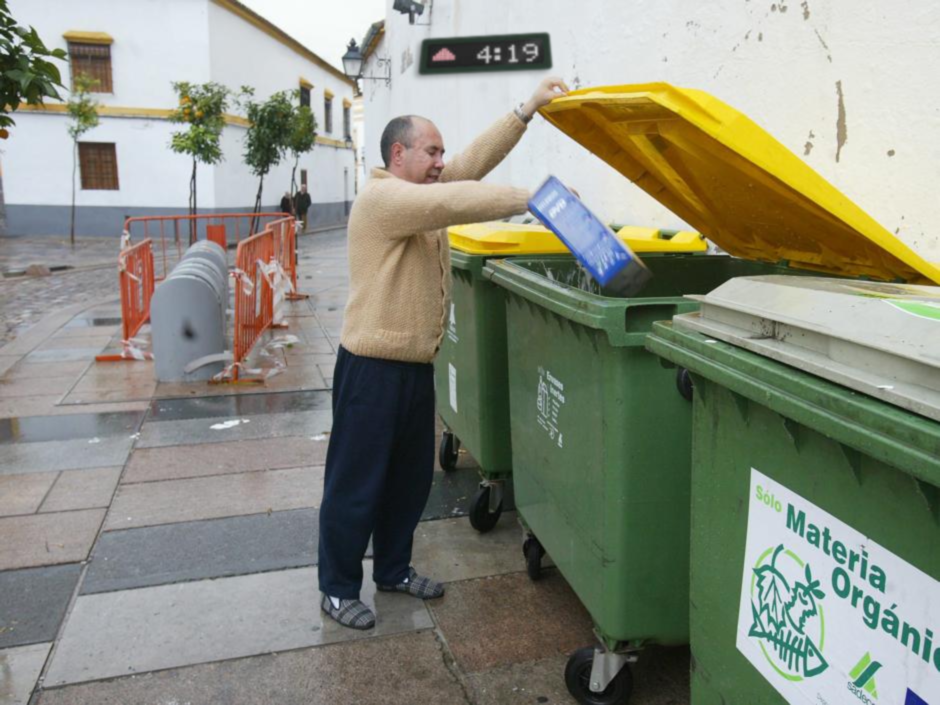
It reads **4:19**
